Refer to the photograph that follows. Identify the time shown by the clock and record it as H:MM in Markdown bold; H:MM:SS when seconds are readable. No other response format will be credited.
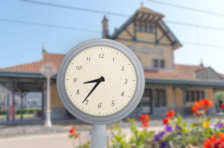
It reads **8:36**
